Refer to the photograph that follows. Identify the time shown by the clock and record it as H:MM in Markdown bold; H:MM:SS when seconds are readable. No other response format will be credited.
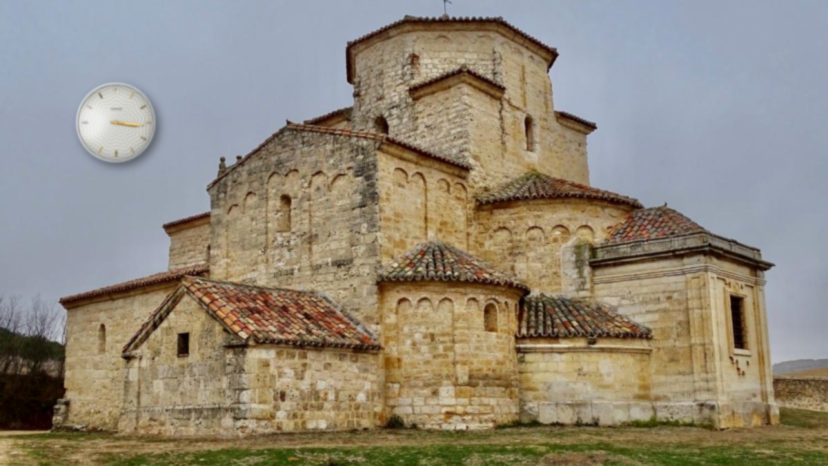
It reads **3:16**
